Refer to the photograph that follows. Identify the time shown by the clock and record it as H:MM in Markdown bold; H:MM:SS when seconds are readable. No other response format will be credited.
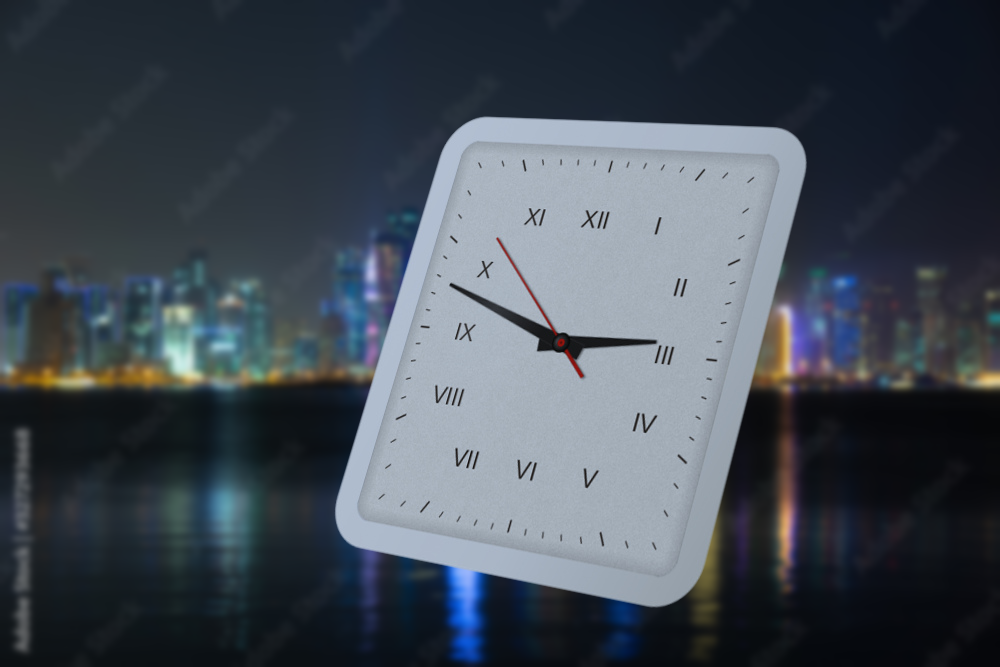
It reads **2:47:52**
